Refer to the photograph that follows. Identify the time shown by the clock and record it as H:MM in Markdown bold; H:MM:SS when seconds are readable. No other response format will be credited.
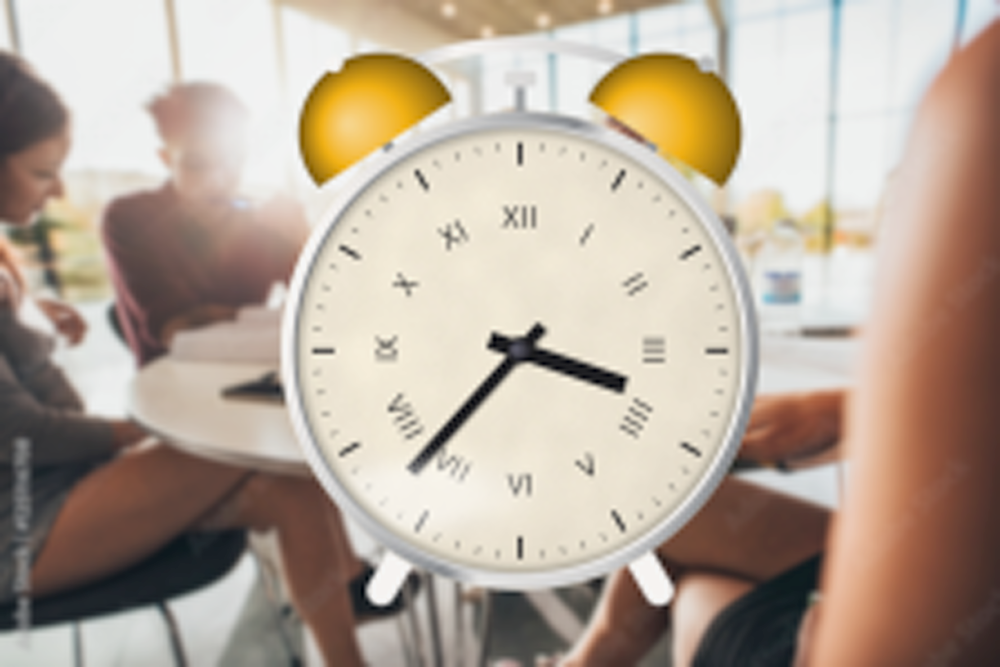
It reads **3:37**
